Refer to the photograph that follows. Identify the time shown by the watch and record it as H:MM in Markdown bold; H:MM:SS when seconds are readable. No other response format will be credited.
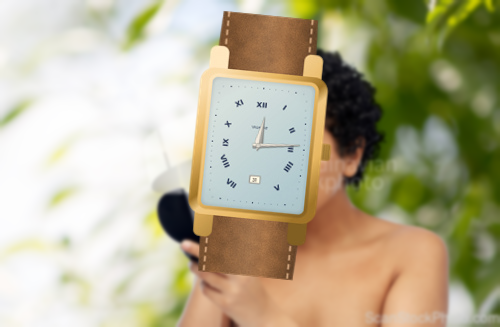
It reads **12:14**
